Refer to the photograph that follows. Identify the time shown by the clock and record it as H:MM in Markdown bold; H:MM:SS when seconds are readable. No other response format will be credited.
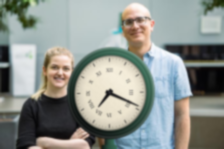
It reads **7:19**
